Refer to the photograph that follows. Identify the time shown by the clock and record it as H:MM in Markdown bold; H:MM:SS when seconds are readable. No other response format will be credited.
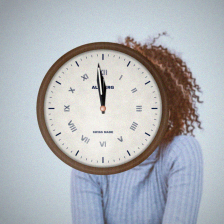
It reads **11:59**
